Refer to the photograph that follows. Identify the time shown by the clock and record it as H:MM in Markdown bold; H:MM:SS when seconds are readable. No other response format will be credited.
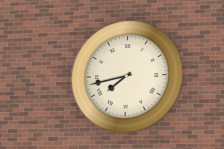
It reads **7:43**
